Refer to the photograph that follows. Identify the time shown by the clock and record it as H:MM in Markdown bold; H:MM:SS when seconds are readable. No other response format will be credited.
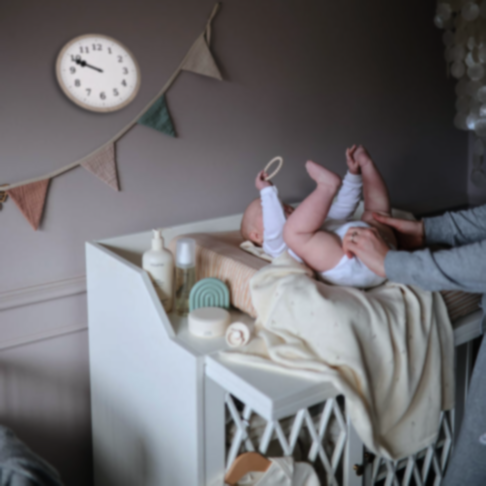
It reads **9:49**
